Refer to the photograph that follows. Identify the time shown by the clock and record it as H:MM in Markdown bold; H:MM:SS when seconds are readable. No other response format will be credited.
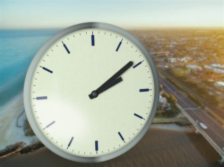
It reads **2:09**
